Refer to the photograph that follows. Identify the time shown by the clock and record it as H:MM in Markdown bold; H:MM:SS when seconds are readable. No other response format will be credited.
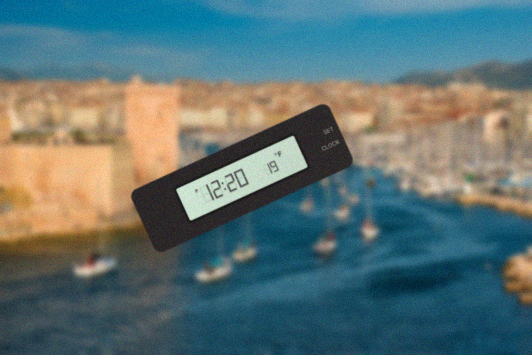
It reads **12:20**
